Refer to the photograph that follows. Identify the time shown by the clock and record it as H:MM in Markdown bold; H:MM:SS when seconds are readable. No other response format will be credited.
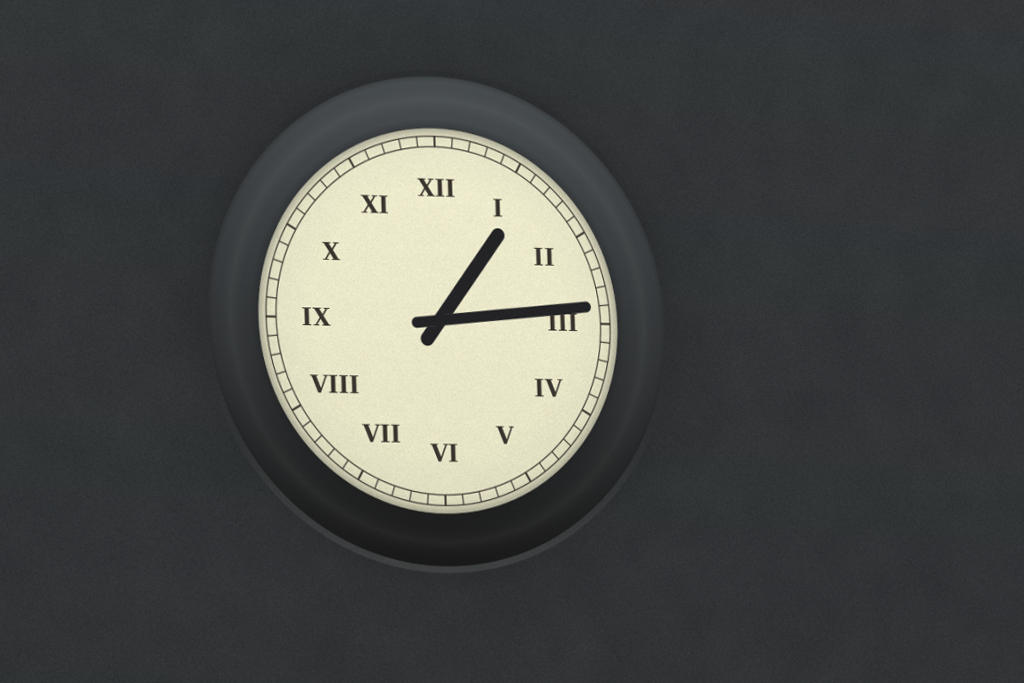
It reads **1:14**
